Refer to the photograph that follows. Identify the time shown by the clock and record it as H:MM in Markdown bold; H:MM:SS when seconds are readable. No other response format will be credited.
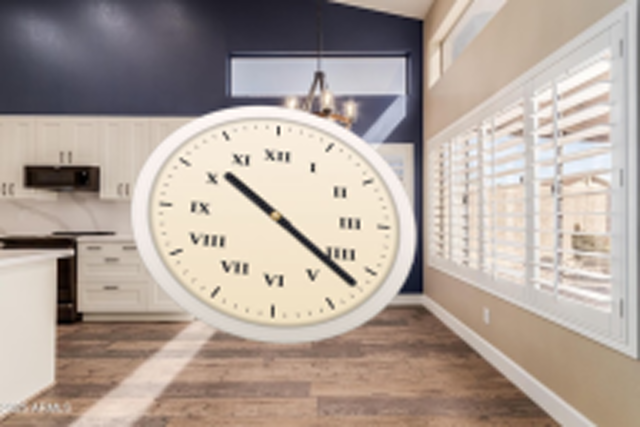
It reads **10:22**
